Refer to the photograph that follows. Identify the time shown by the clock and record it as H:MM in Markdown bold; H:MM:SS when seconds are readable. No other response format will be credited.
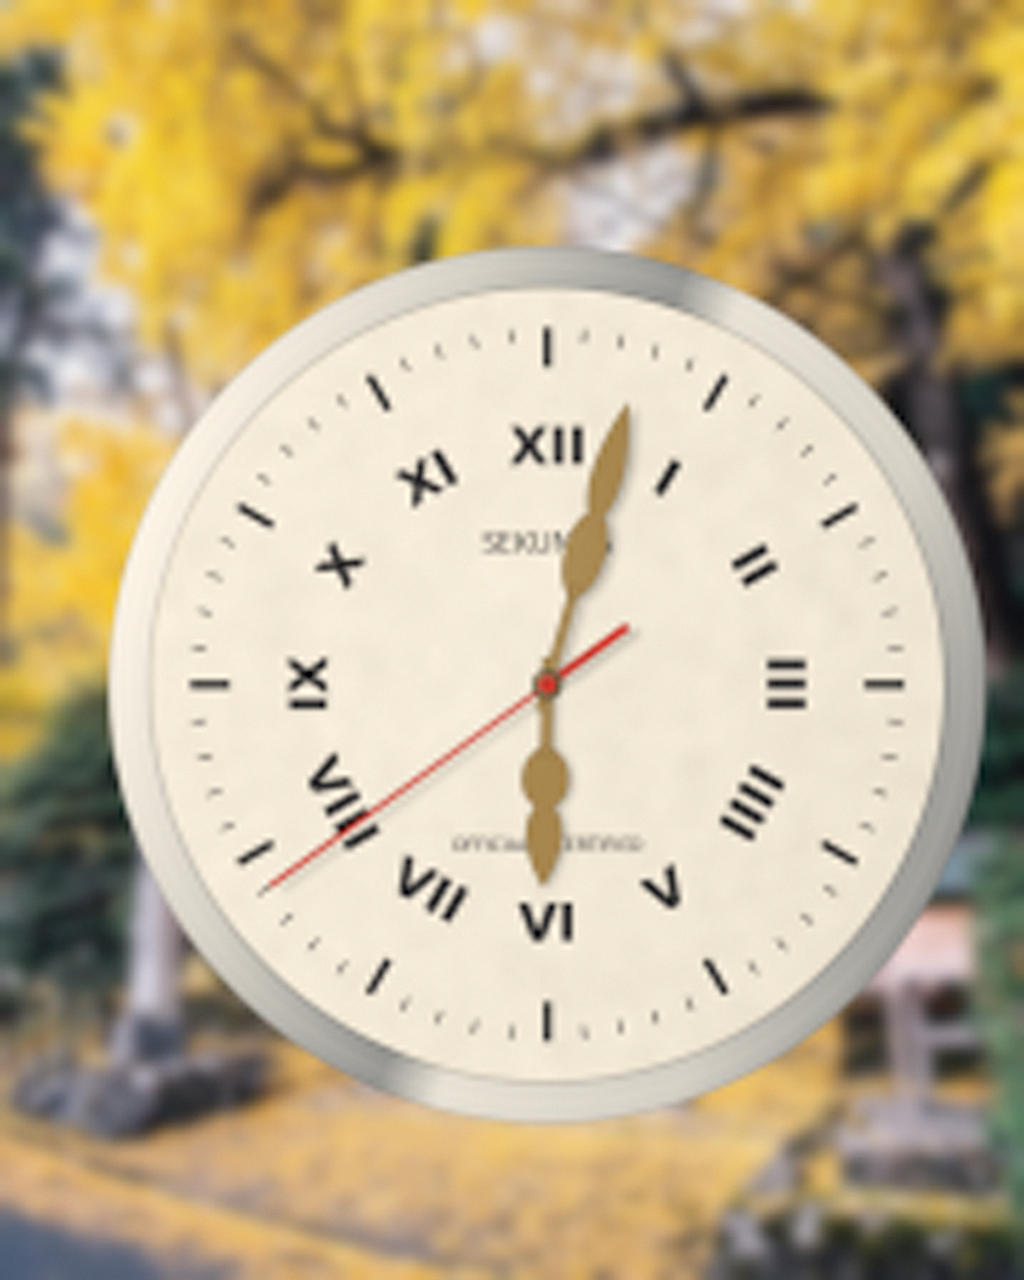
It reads **6:02:39**
